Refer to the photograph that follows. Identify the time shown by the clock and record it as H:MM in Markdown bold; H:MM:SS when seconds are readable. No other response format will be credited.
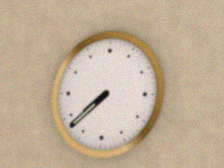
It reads **7:38**
